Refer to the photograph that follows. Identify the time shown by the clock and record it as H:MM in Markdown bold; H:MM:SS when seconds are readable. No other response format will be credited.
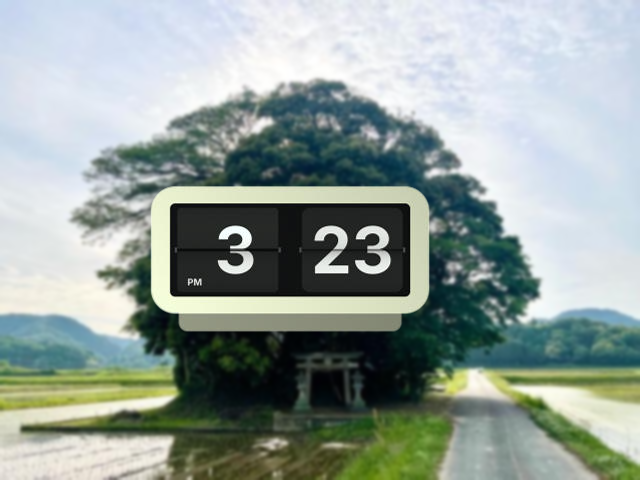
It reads **3:23**
